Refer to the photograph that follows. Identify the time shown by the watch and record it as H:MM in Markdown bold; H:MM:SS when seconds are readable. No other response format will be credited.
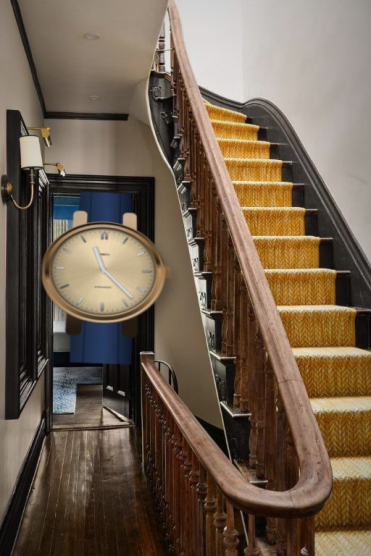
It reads **11:23**
